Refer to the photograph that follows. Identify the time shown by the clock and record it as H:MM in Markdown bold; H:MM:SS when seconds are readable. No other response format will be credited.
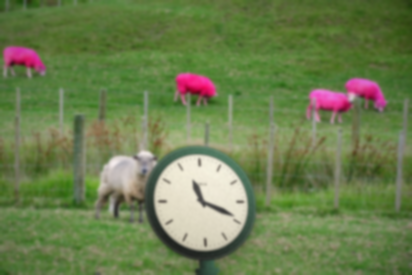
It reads **11:19**
